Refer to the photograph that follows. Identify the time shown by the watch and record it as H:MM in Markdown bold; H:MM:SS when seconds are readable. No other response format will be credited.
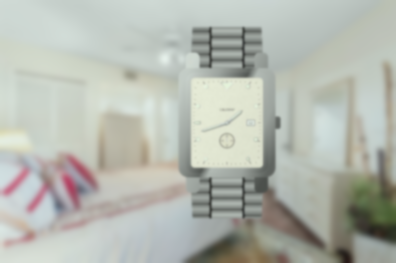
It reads **1:42**
